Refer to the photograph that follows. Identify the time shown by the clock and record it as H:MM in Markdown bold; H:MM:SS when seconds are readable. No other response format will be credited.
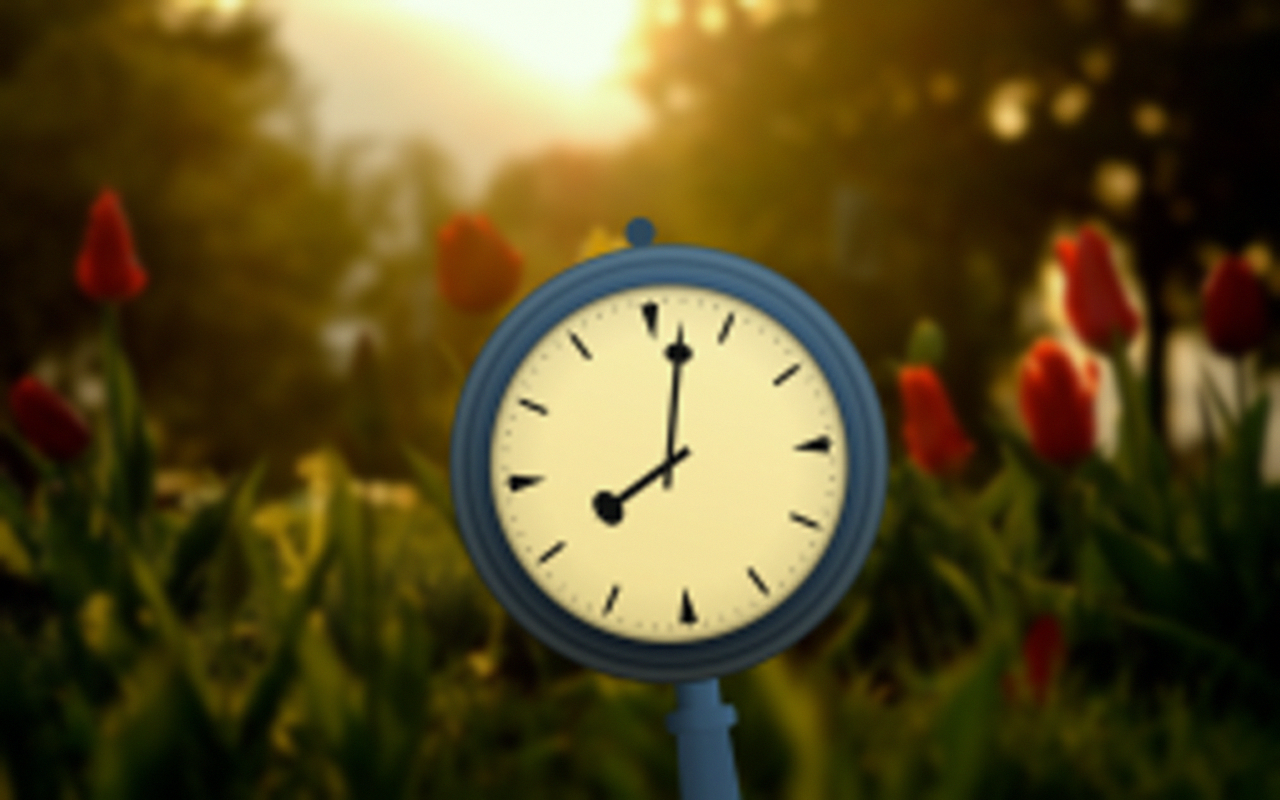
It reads **8:02**
